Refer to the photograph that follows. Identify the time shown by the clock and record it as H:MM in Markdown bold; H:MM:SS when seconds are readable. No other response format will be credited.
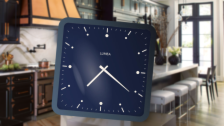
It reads **7:21**
